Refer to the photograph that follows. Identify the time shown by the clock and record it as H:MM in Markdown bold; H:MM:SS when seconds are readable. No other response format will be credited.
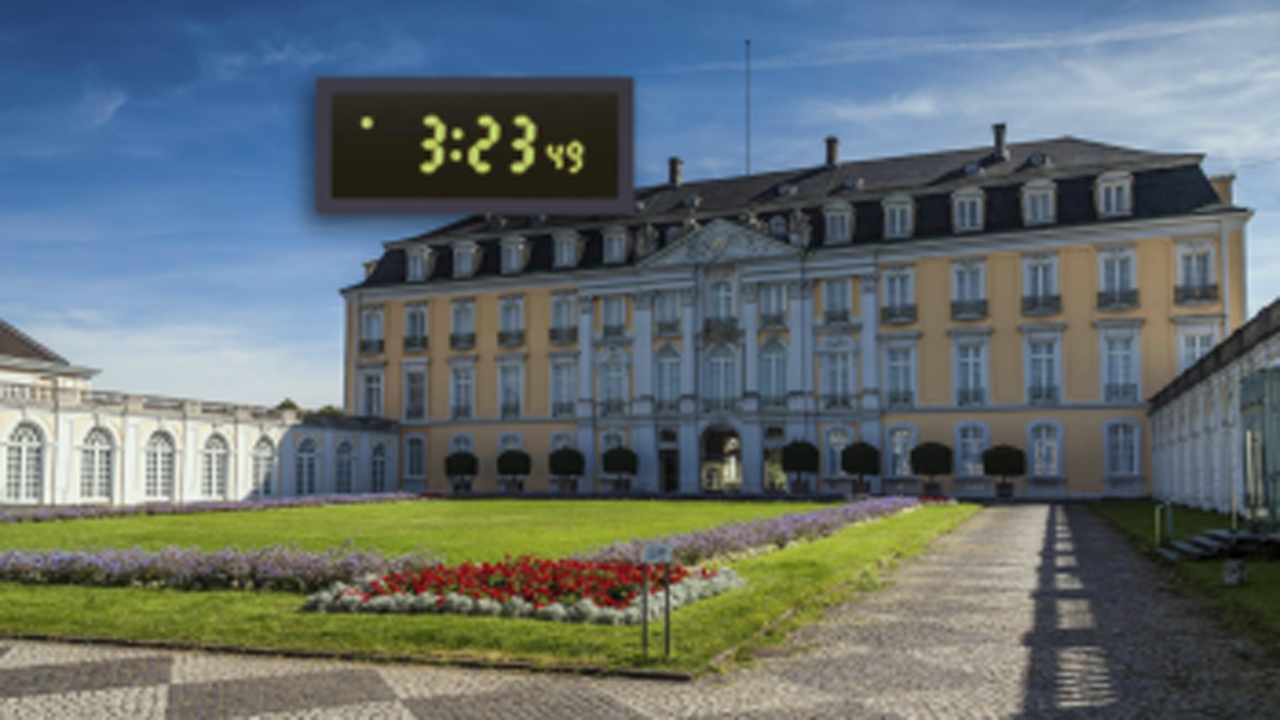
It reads **3:23:49**
